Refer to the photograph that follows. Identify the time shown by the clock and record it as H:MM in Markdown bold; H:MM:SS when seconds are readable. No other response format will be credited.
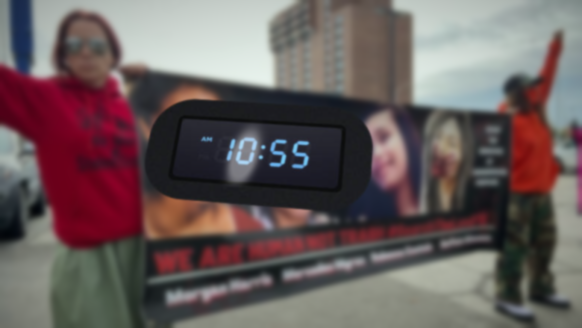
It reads **10:55**
